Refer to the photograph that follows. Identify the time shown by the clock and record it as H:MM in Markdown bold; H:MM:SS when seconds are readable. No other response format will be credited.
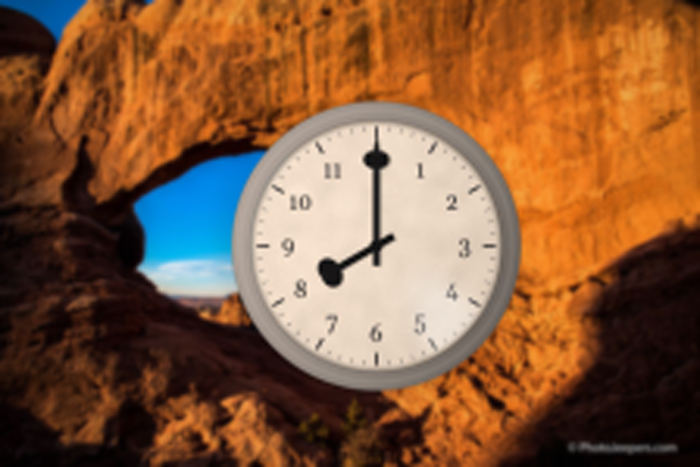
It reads **8:00**
